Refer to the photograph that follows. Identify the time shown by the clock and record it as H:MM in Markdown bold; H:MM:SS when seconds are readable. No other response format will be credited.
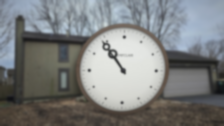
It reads **10:54**
